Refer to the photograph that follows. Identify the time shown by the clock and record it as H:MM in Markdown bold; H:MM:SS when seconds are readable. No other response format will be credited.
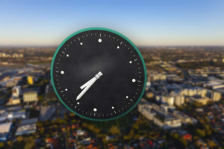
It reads **7:36**
